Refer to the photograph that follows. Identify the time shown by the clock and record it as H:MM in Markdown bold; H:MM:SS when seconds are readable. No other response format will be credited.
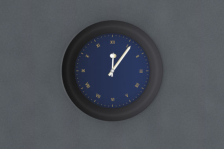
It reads **12:06**
